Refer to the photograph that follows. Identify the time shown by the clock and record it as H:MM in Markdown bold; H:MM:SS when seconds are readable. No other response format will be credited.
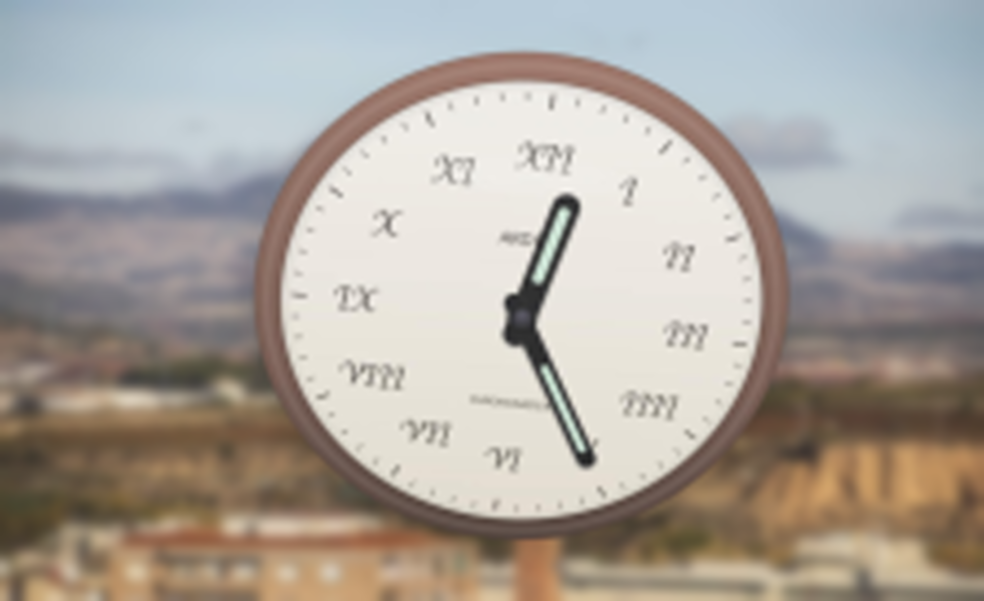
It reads **12:25**
